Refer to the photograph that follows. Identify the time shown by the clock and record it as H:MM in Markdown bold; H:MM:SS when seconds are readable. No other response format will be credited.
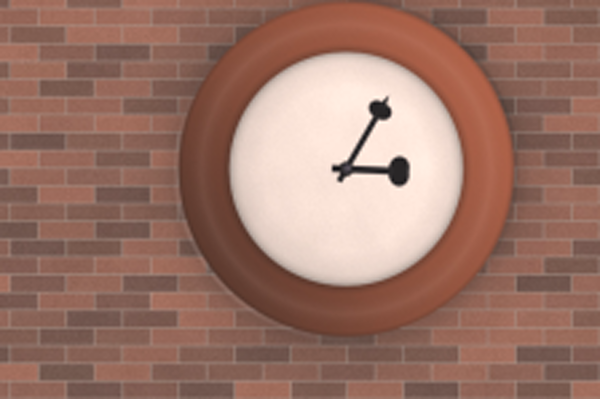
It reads **3:05**
